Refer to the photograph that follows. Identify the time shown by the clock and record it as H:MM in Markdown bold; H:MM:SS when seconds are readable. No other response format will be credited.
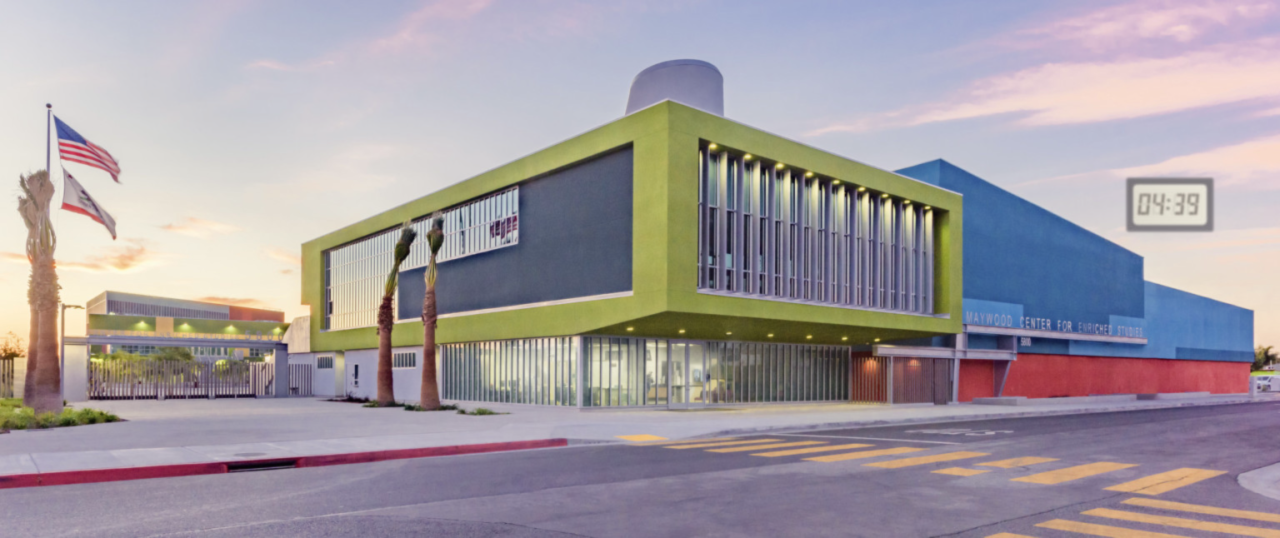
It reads **4:39**
